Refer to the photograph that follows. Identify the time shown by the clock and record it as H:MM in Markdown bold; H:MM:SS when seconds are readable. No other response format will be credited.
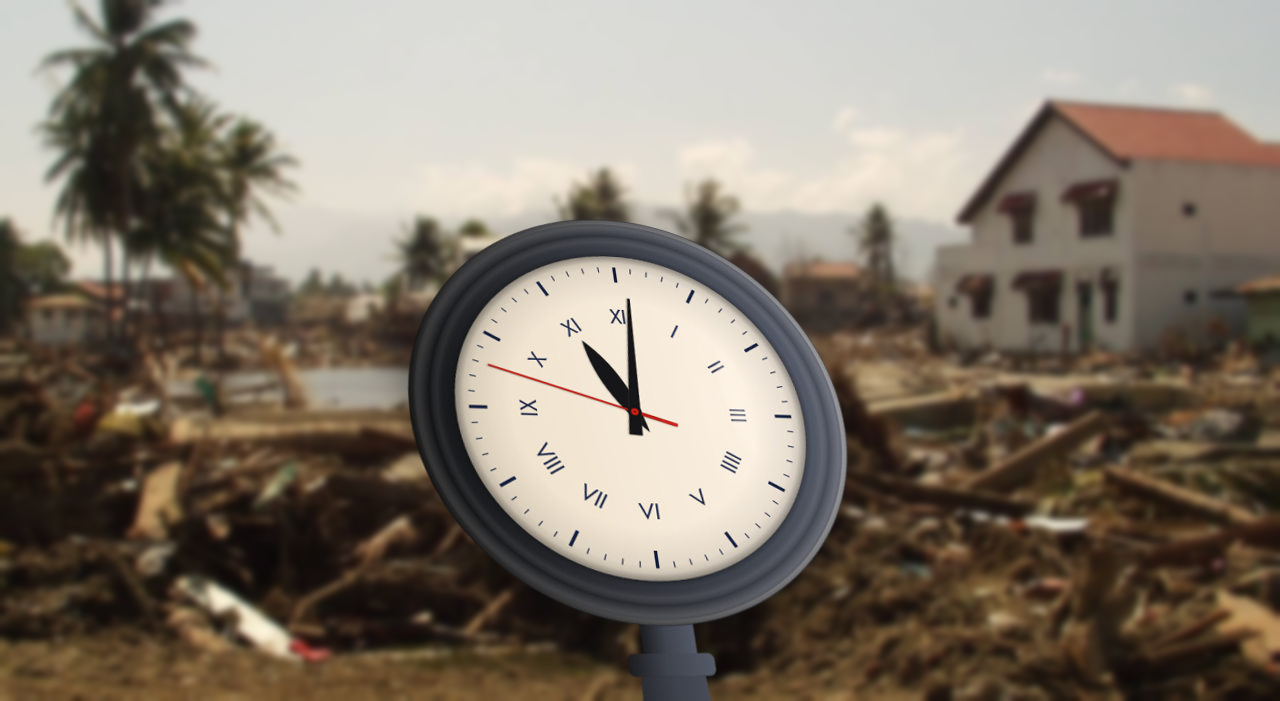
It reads **11:00:48**
